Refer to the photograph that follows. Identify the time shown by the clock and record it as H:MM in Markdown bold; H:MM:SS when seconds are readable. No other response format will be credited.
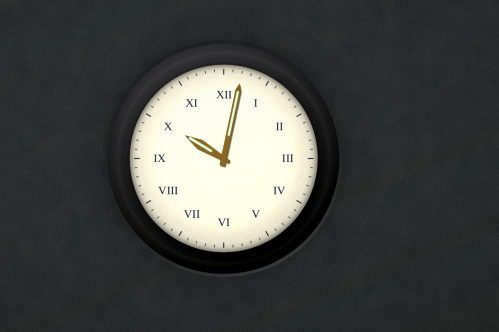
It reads **10:02**
